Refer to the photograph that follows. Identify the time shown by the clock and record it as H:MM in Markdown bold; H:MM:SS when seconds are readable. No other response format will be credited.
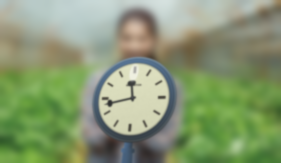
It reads **11:43**
